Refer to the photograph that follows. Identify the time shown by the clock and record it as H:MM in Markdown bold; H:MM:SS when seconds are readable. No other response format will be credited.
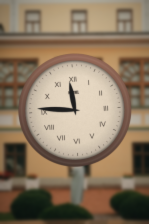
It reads **11:46**
